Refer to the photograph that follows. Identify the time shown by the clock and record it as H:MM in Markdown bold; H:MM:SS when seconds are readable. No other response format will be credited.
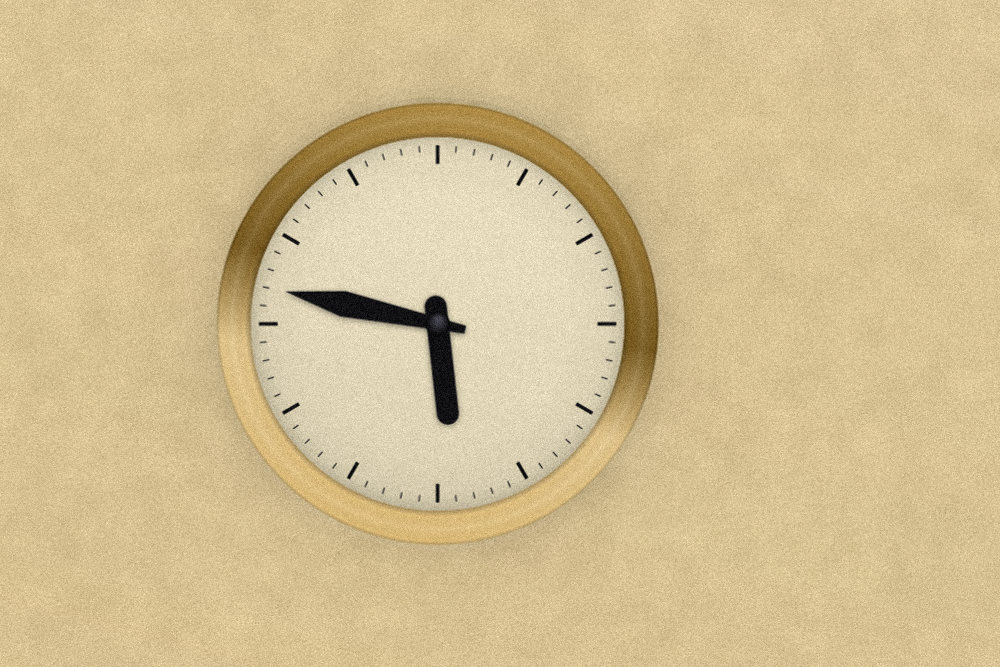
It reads **5:47**
